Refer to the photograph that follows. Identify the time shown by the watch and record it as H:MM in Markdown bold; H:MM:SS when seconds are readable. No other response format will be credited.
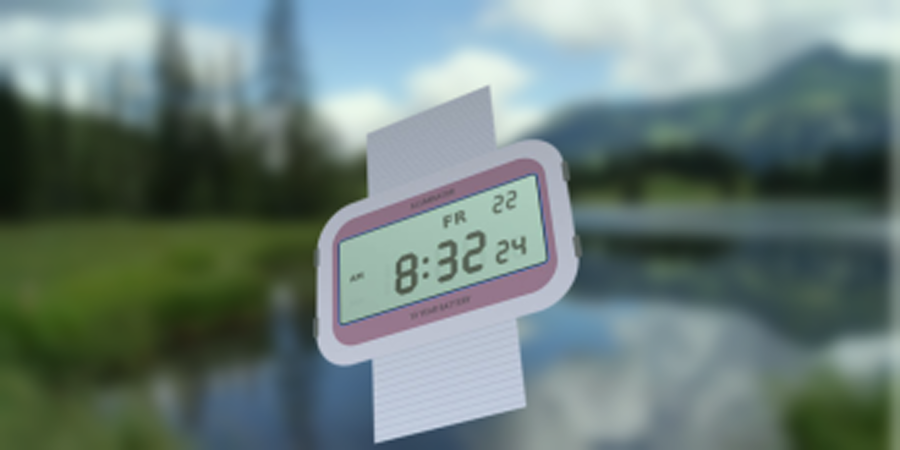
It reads **8:32:24**
